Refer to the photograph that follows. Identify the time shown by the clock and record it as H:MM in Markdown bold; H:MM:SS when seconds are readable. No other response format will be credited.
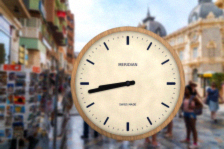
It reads **8:43**
